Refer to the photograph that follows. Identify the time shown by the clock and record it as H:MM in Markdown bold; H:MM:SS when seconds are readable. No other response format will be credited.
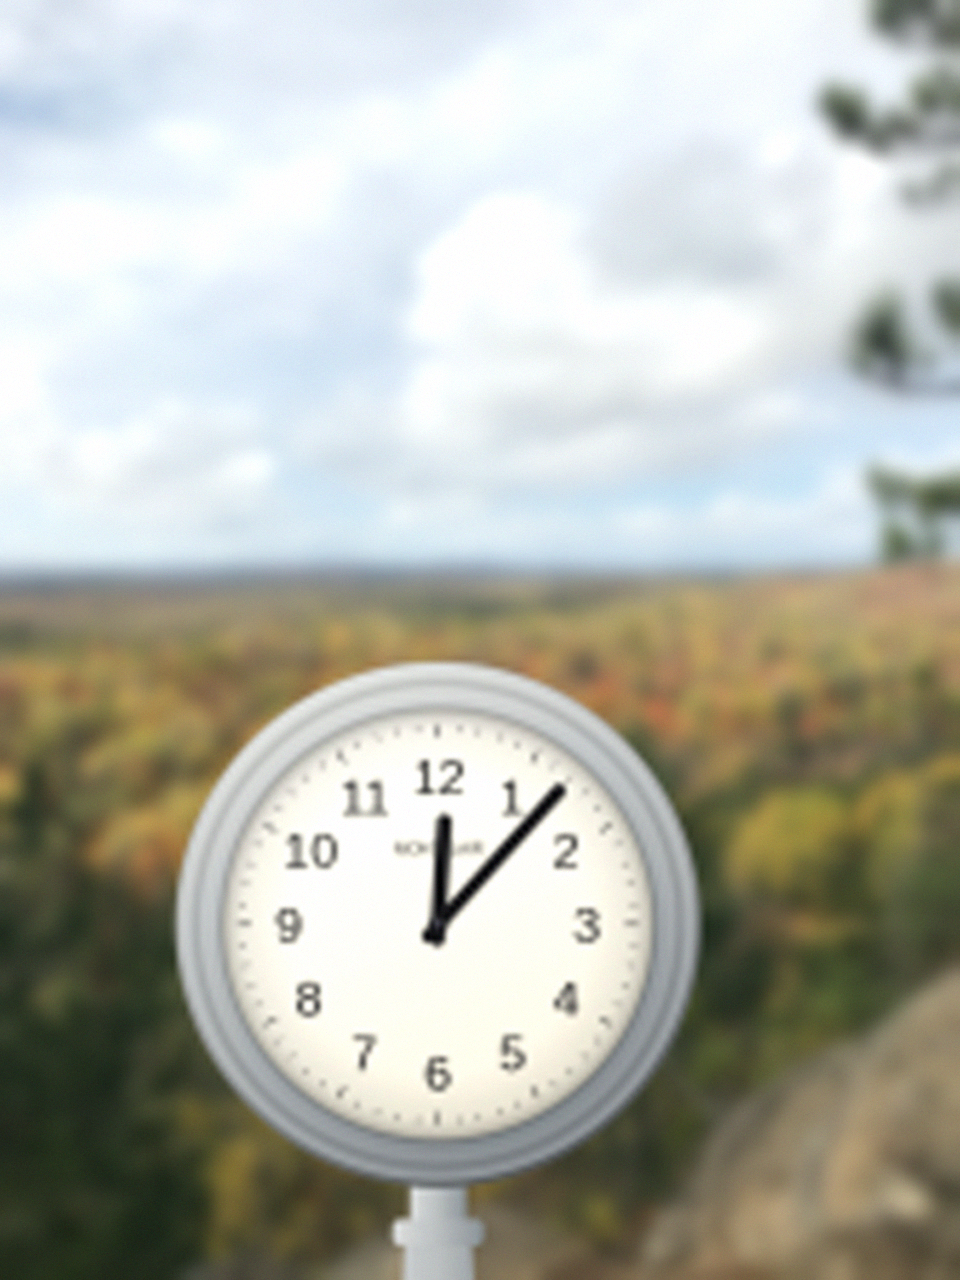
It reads **12:07**
